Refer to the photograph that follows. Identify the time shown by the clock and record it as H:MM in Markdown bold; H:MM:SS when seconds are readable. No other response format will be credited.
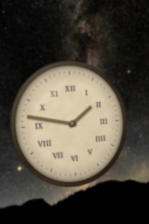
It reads **1:47**
